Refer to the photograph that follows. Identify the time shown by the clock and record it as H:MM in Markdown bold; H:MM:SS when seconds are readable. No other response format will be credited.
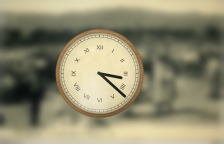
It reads **3:22**
